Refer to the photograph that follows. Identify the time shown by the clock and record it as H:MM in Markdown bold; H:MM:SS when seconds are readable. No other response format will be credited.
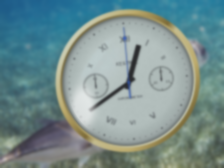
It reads **12:40**
